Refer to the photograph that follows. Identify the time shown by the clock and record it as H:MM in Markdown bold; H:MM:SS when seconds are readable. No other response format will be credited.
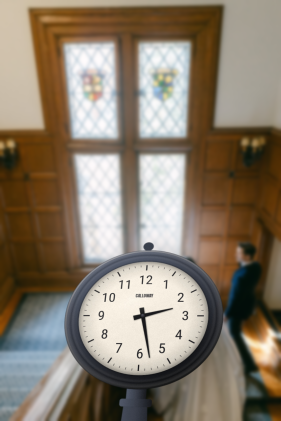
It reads **2:28**
